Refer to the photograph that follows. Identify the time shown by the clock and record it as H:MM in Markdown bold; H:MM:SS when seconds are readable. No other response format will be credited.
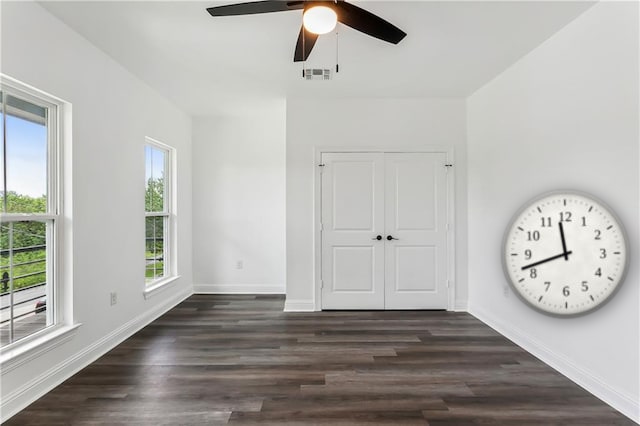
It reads **11:42**
